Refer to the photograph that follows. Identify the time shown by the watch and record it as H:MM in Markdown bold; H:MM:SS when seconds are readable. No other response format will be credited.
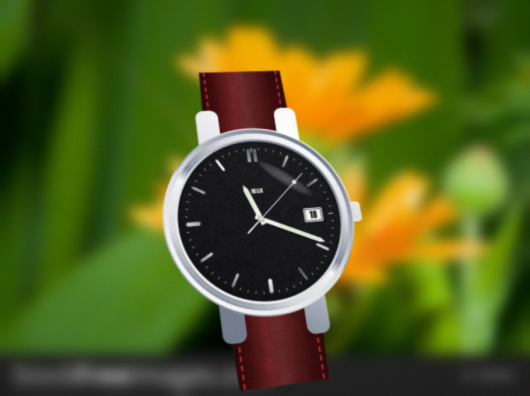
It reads **11:19:08**
